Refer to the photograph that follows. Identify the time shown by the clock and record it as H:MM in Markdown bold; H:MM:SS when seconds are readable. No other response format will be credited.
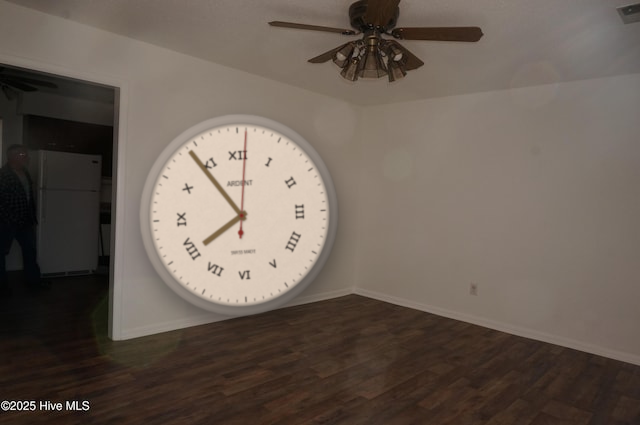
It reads **7:54:01**
